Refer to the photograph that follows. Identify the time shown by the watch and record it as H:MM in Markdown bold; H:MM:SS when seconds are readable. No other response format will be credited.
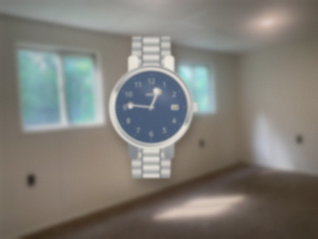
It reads **12:46**
